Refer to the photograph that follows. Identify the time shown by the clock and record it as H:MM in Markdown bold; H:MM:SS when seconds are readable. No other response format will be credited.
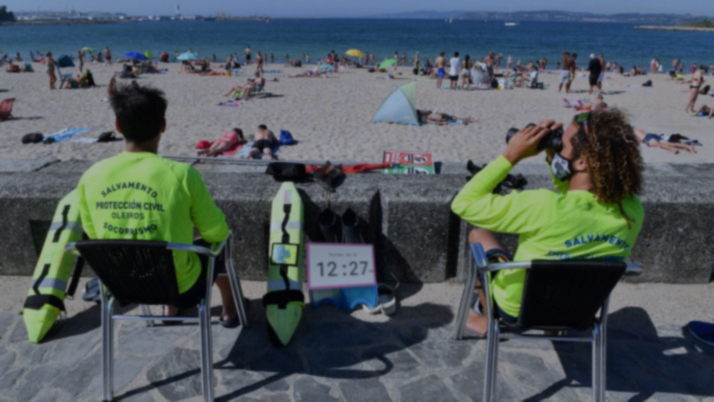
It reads **12:27**
